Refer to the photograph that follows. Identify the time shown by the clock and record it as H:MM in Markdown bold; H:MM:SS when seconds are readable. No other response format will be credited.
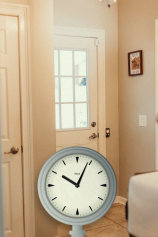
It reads **10:04**
